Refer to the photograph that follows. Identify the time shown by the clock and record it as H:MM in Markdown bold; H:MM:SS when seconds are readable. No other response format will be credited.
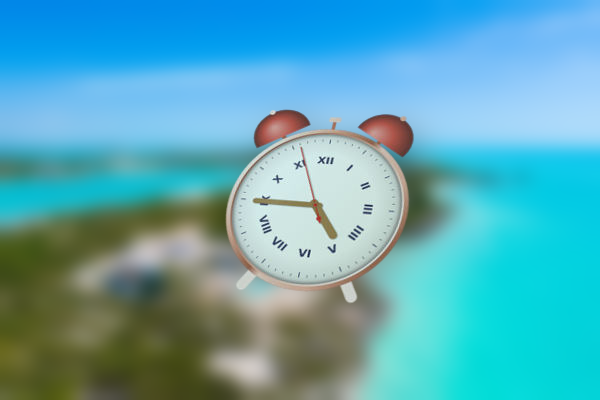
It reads **4:44:56**
